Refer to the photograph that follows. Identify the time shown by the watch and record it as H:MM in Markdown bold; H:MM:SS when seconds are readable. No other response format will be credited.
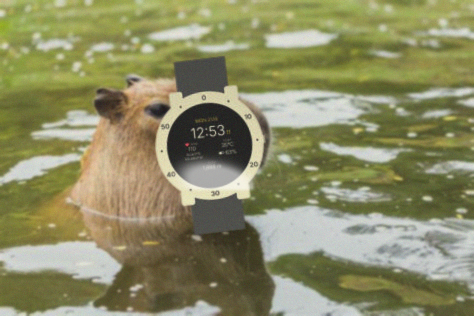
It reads **12:53**
